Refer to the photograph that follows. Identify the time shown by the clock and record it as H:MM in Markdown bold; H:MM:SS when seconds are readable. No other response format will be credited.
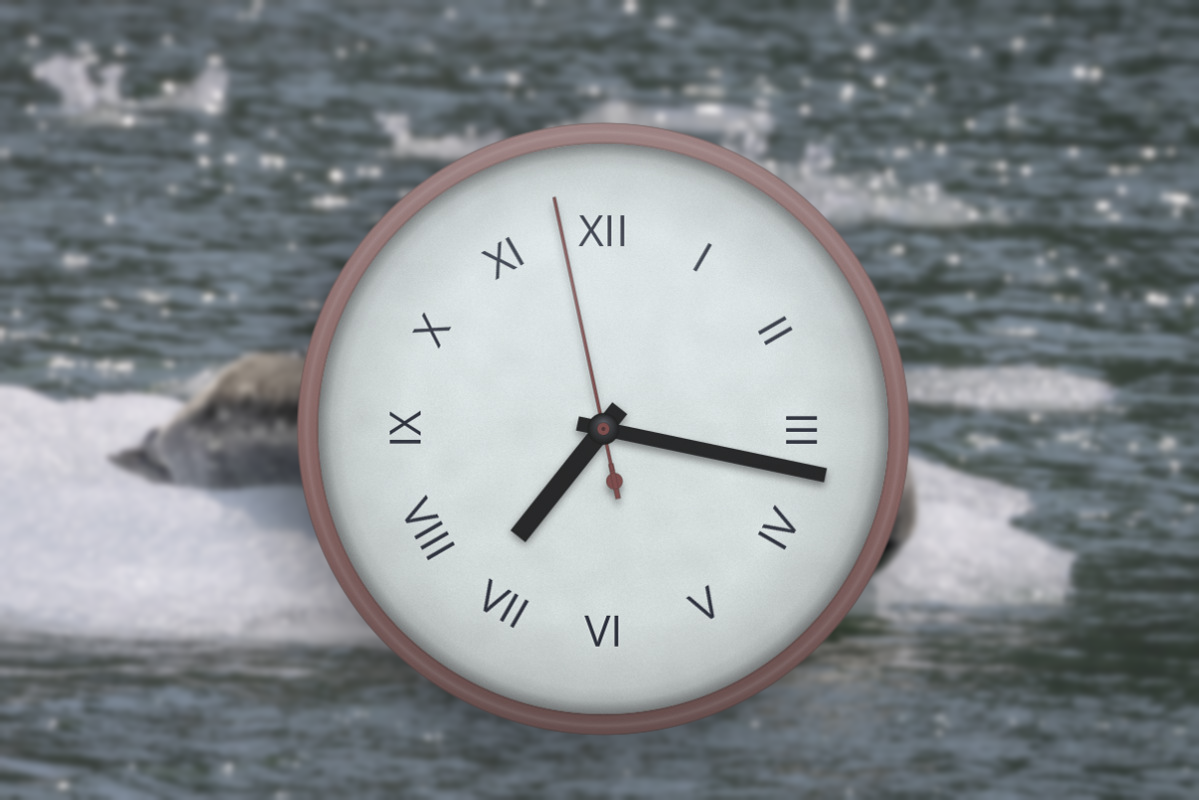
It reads **7:16:58**
